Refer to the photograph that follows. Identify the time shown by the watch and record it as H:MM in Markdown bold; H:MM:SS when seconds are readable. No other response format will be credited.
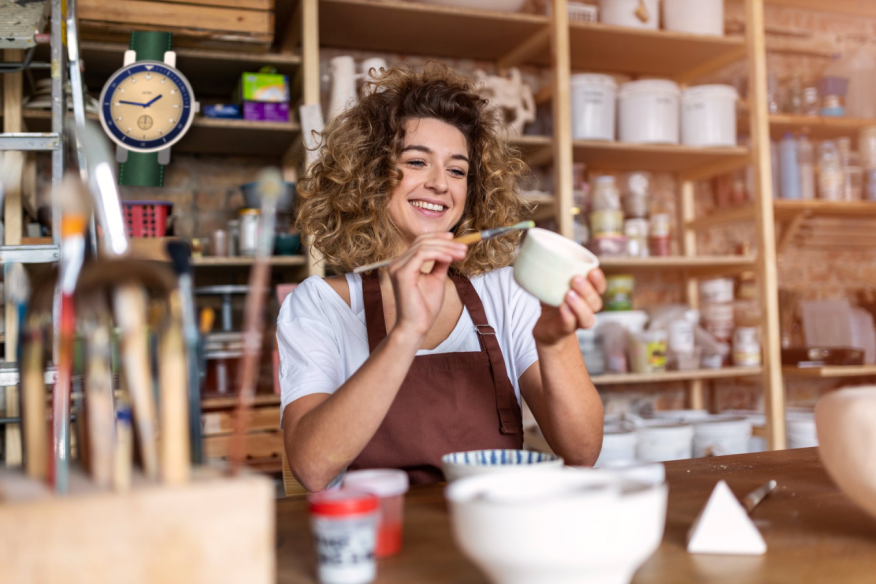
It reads **1:46**
